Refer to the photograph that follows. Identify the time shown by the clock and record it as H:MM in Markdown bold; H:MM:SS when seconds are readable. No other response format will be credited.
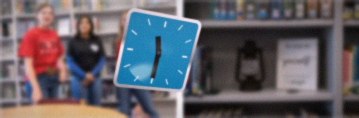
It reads **11:30**
